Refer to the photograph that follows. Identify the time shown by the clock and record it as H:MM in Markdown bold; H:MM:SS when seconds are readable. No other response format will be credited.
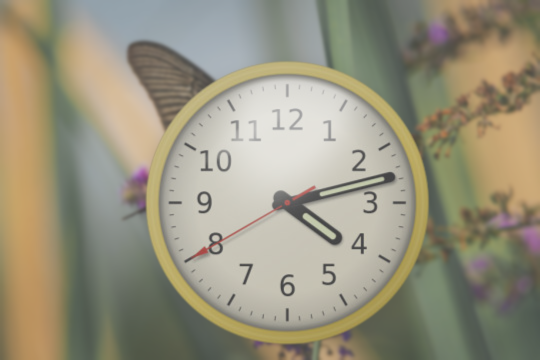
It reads **4:12:40**
